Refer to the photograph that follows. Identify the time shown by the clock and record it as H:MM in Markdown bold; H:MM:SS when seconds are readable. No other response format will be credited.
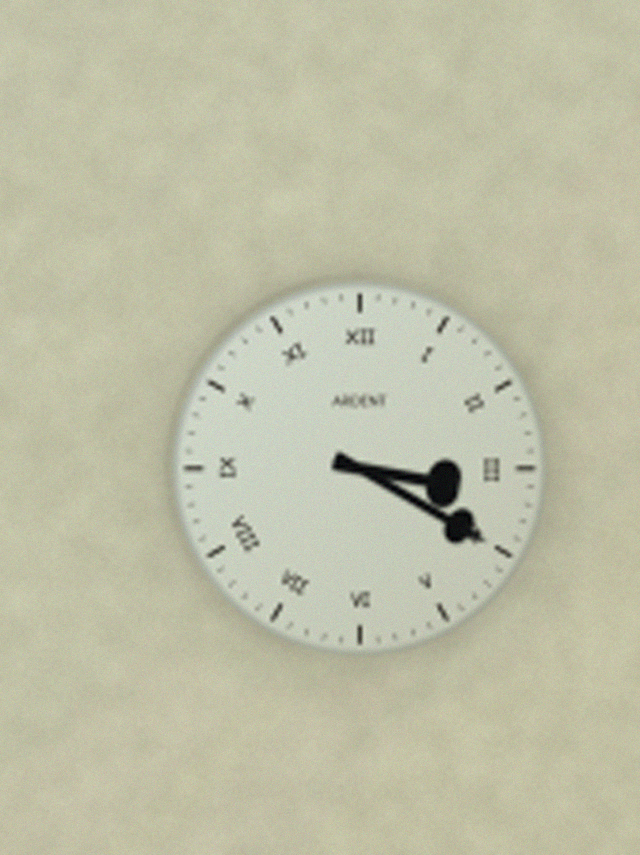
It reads **3:20**
